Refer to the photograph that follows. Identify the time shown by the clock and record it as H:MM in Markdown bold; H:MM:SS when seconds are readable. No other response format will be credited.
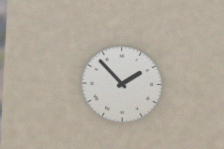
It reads **1:53**
